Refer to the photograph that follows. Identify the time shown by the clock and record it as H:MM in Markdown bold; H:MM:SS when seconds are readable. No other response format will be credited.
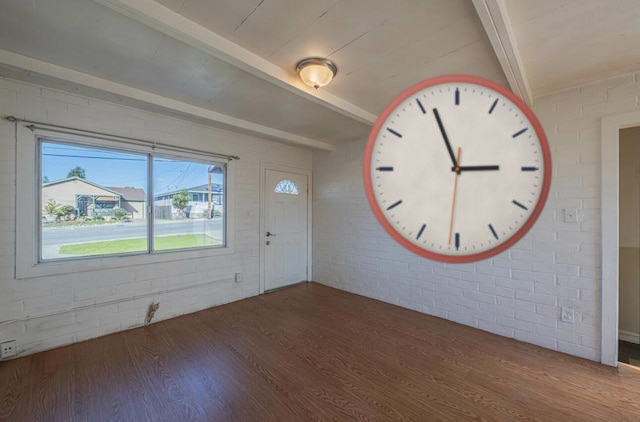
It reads **2:56:31**
